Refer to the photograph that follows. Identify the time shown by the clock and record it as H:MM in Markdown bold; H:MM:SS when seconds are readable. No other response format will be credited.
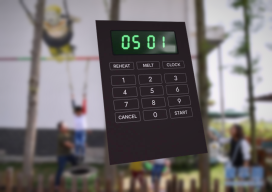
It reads **5:01**
